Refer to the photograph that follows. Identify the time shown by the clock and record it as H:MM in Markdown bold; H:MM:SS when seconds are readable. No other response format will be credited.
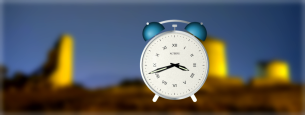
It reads **3:42**
